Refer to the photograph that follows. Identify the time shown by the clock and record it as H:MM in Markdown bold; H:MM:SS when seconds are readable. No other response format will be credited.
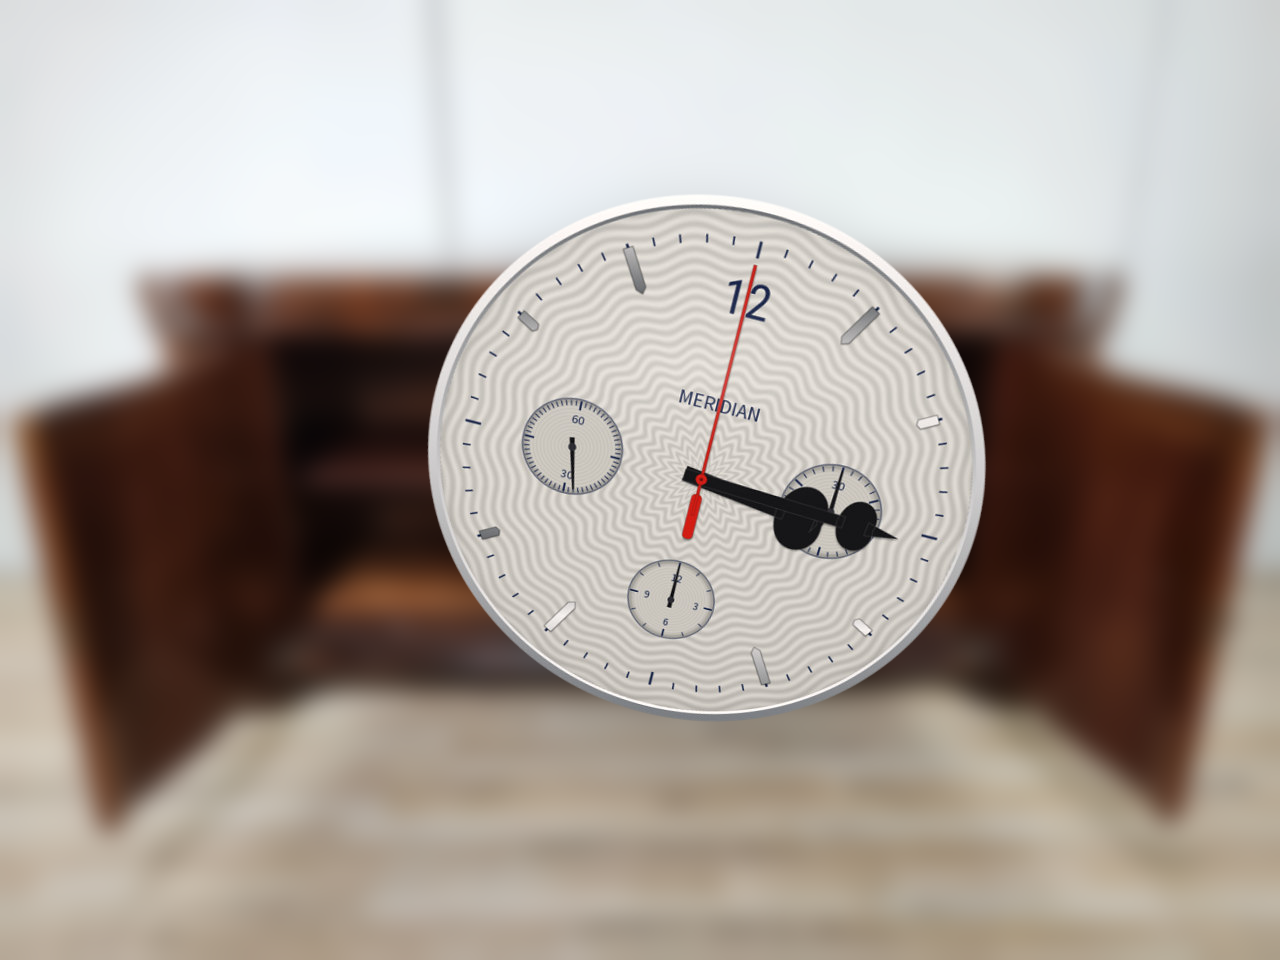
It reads **3:15:28**
